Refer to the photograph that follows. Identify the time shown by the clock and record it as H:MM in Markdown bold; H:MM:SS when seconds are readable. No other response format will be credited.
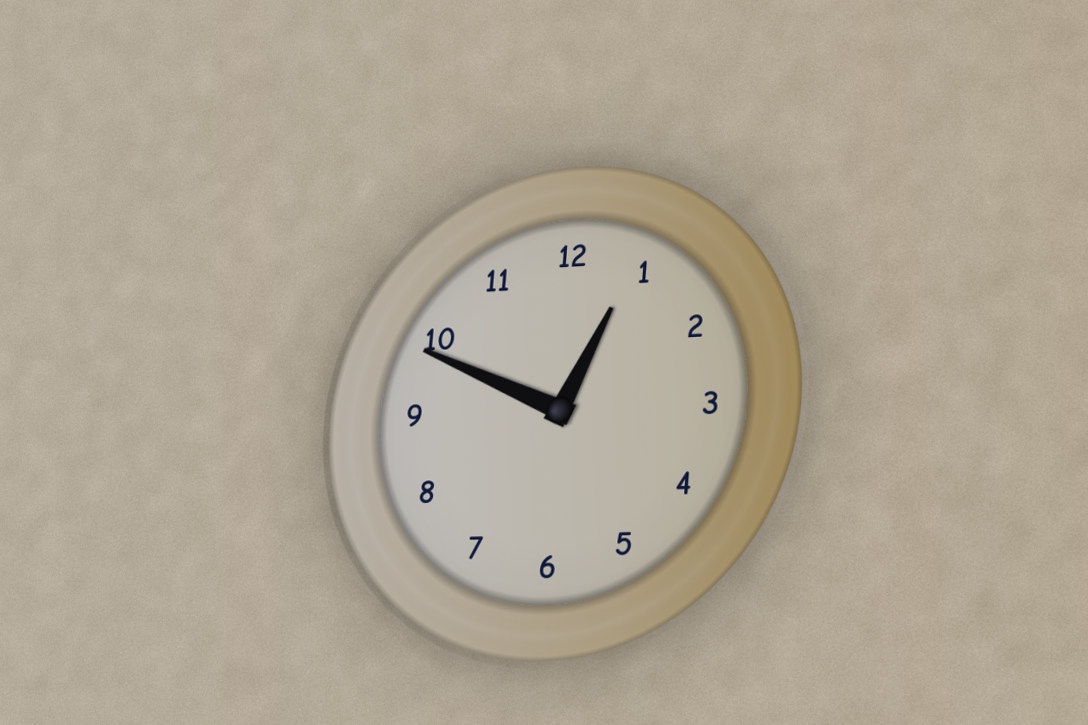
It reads **12:49**
